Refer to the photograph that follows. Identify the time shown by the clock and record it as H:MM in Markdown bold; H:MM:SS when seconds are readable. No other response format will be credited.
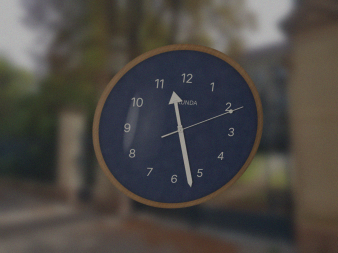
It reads **11:27:11**
